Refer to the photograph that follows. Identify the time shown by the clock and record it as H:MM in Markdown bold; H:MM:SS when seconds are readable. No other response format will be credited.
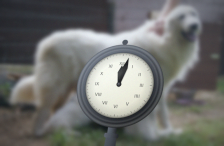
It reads **12:02**
